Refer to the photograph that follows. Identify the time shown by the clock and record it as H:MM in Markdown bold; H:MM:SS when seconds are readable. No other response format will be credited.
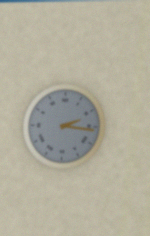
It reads **2:16**
